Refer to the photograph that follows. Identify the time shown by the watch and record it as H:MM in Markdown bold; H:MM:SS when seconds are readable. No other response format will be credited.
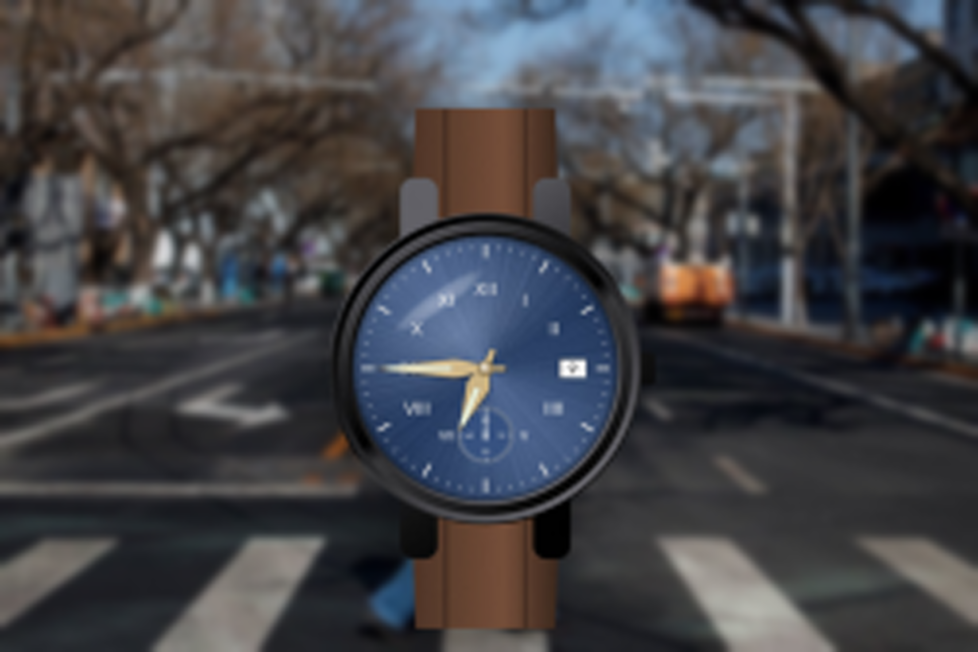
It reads **6:45**
